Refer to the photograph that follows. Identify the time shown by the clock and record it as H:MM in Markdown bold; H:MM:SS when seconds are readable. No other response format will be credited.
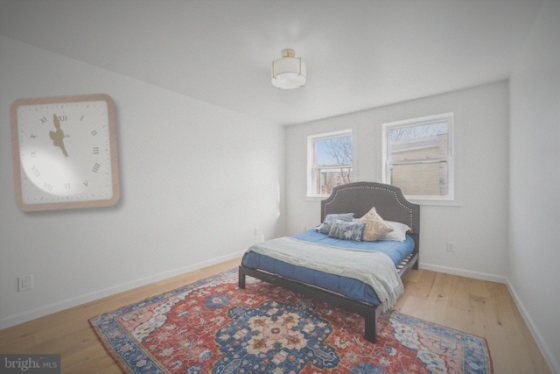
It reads **10:58**
